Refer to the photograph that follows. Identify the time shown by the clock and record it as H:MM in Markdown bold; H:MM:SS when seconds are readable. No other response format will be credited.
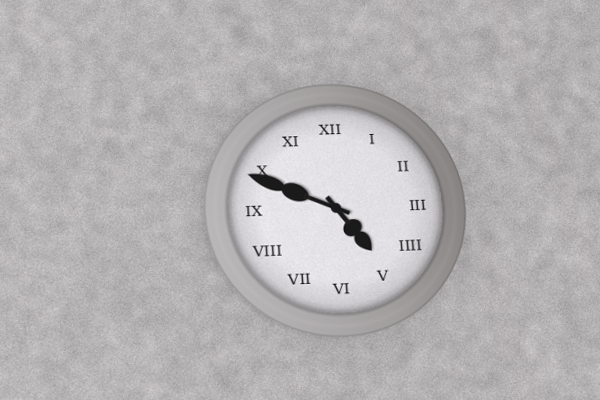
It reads **4:49**
